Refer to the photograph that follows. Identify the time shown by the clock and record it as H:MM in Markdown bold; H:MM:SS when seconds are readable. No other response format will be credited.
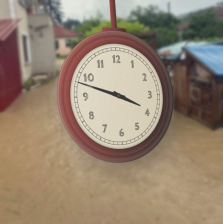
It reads **3:48**
